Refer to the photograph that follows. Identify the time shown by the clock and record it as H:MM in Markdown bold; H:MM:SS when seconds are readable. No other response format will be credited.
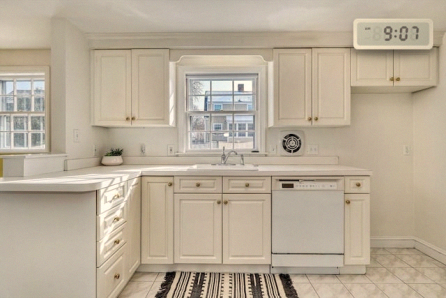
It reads **9:07**
